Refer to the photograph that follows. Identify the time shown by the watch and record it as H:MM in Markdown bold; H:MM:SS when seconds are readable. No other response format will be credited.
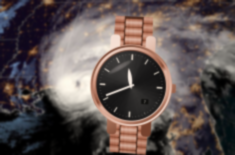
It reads **11:41**
